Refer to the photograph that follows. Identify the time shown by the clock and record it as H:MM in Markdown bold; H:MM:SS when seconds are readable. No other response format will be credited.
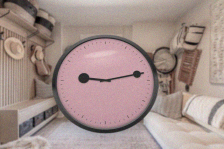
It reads **9:13**
